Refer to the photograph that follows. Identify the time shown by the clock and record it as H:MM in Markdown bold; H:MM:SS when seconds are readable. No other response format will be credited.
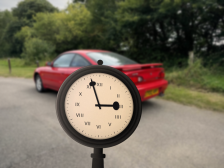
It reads **2:57**
